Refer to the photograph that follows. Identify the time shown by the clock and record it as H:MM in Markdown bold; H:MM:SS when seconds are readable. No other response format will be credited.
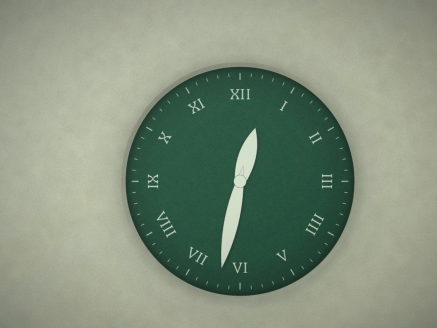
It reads **12:32**
